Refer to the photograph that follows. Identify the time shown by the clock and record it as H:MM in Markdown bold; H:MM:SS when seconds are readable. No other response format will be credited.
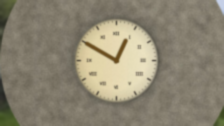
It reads **12:50**
